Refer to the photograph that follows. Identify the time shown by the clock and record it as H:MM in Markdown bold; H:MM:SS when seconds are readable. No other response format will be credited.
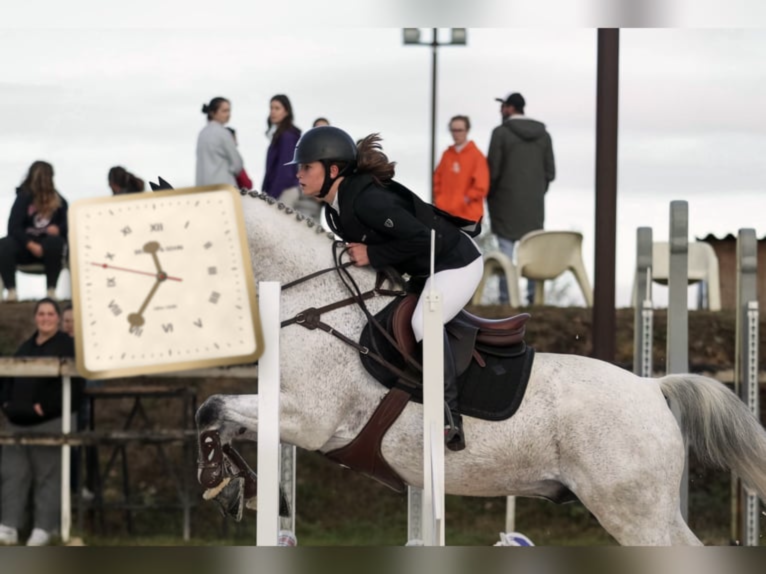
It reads **11:35:48**
